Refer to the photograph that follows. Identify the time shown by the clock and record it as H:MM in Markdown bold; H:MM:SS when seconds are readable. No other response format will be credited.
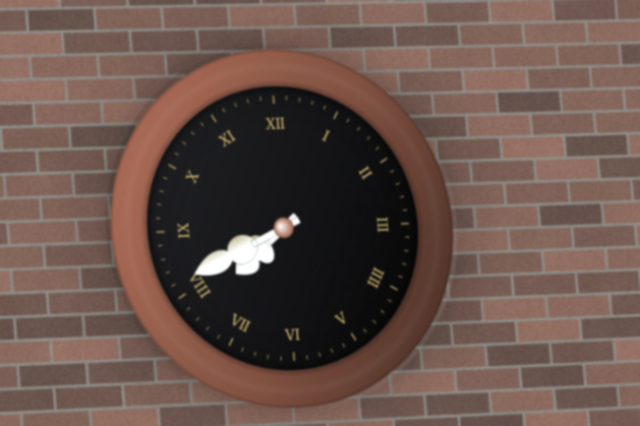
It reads **7:41**
